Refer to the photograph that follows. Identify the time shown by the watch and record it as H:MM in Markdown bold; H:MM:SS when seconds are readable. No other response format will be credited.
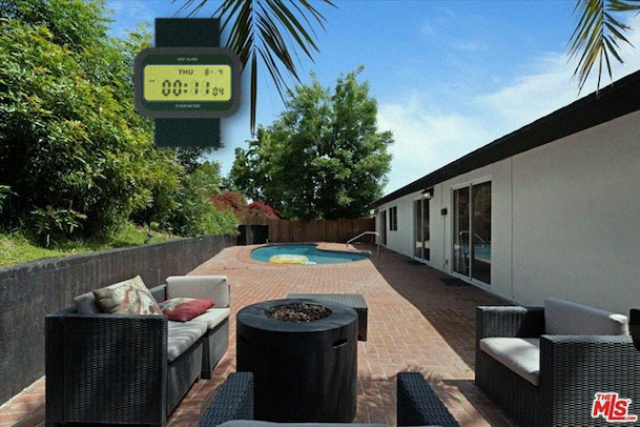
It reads **0:11:04**
